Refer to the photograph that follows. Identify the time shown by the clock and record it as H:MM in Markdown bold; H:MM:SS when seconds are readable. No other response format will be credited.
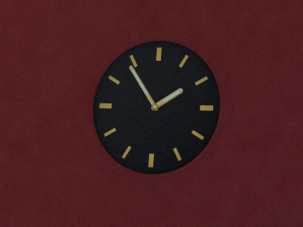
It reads **1:54**
